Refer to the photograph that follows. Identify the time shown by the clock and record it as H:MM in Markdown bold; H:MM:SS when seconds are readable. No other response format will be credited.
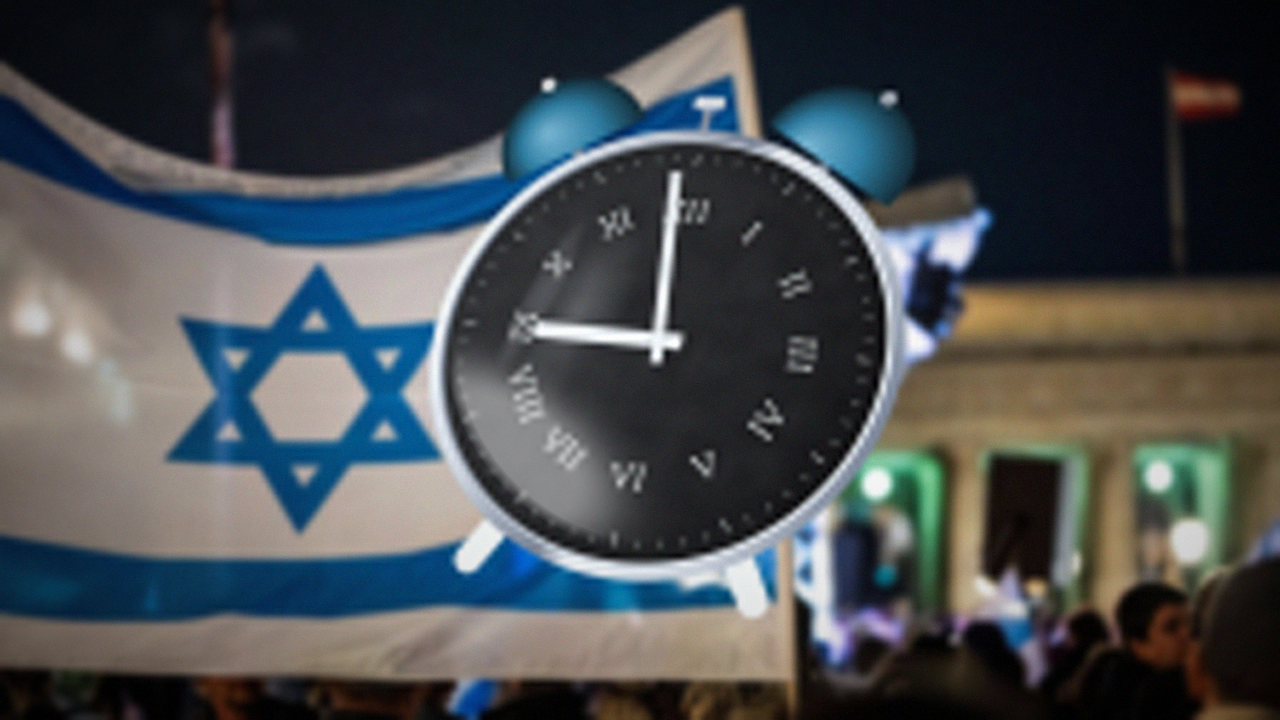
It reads **8:59**
